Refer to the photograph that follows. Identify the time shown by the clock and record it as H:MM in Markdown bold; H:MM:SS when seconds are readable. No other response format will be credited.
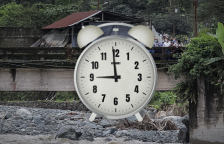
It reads **8:59**
